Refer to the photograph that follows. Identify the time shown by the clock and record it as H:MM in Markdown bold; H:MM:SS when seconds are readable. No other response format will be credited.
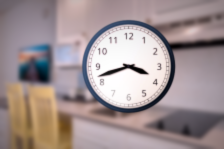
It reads **3:42**
